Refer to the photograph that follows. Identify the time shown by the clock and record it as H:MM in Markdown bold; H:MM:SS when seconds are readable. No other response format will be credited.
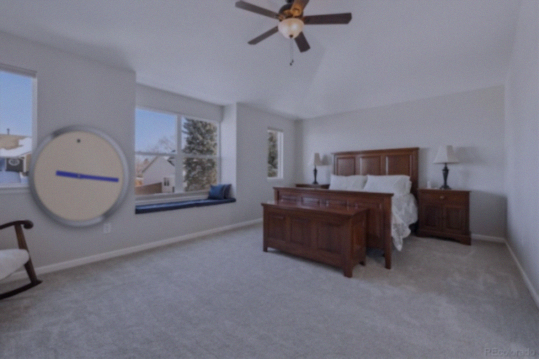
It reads **9:16**
